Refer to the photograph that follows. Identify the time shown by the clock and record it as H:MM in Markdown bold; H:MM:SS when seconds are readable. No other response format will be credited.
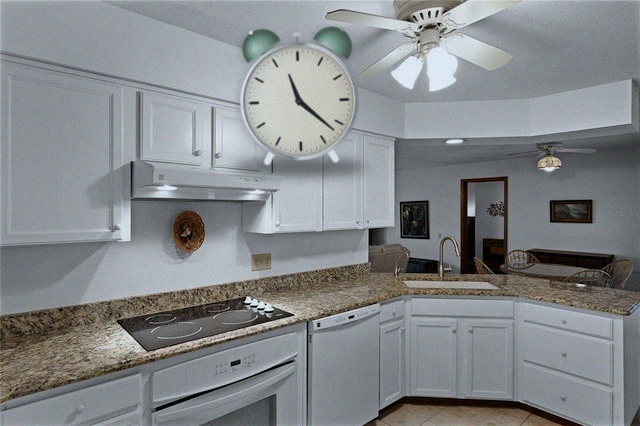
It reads **11:22**
